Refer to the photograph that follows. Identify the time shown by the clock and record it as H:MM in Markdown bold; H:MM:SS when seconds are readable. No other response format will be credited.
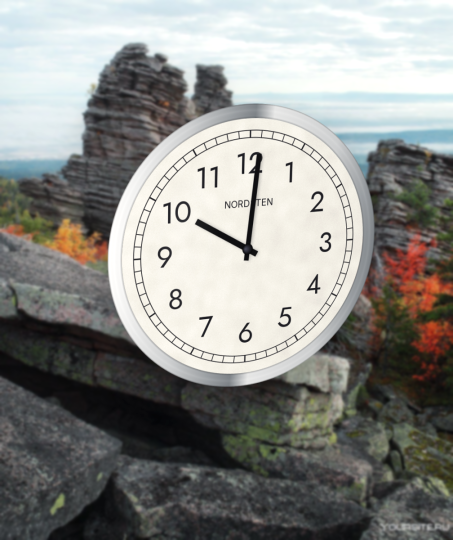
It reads **10:01**
